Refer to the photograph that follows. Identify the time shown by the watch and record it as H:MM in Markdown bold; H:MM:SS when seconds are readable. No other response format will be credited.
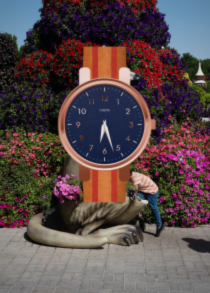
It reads **6:27**
